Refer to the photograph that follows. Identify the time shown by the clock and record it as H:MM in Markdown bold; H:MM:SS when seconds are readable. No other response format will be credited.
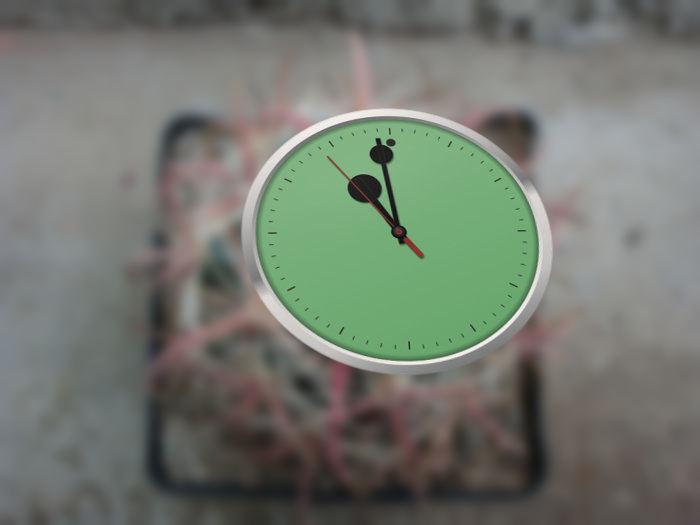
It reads **10:58:54**
